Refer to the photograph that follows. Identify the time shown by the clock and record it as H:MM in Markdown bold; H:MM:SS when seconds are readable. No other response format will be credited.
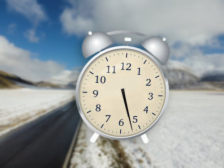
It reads **5:27**
